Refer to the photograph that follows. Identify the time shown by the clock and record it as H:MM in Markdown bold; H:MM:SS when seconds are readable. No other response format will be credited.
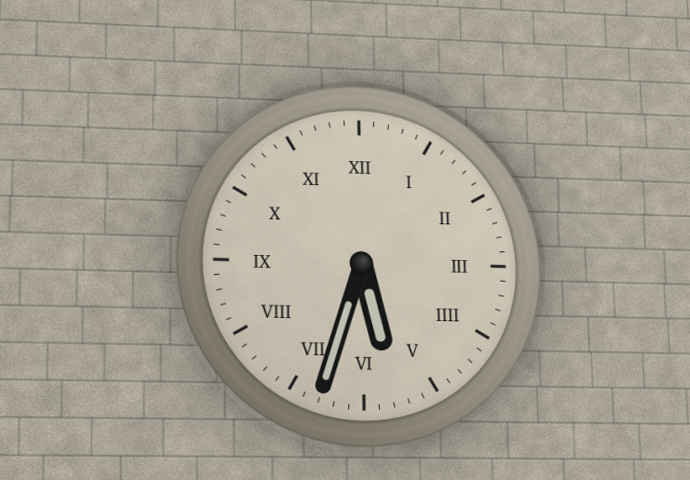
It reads **5:33**
